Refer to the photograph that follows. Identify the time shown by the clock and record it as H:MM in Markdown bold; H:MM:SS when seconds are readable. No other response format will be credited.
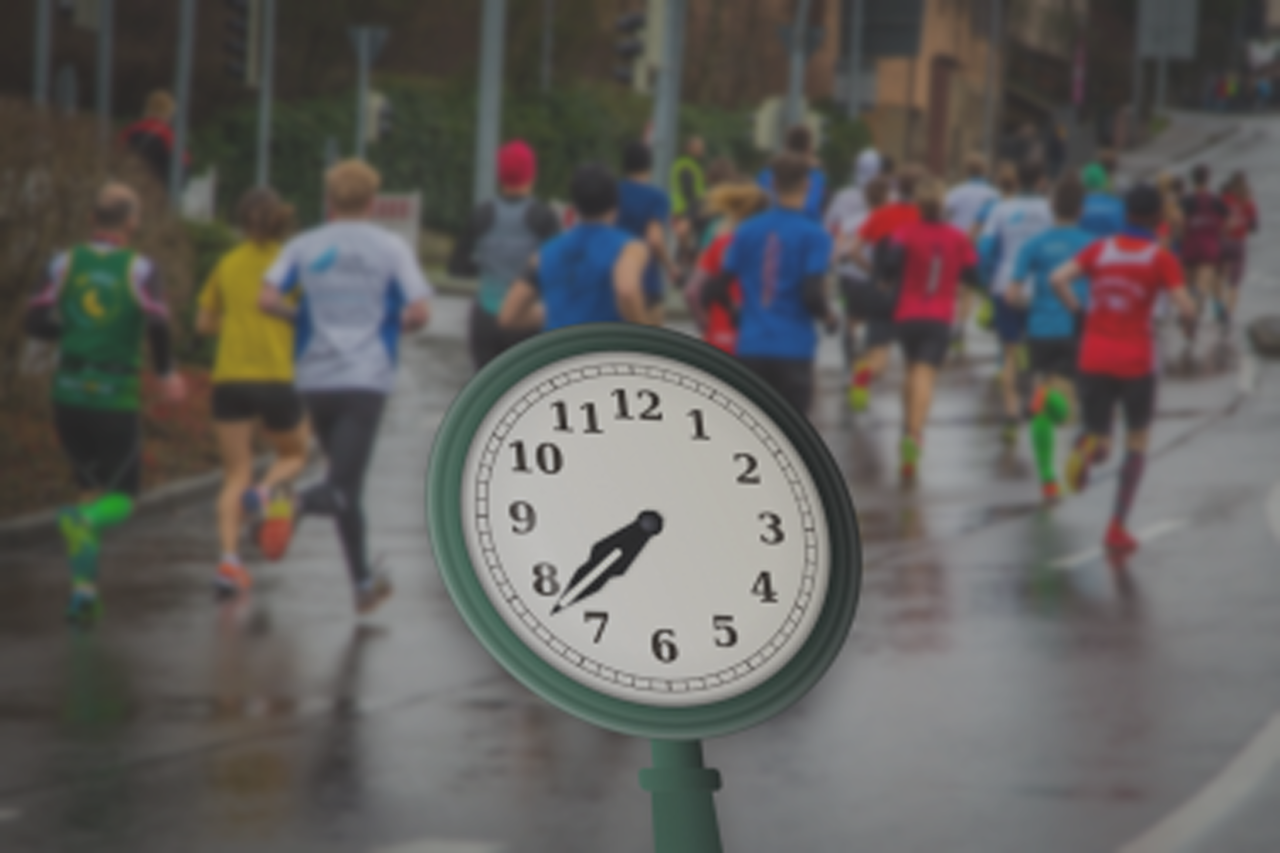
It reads **7:38**
